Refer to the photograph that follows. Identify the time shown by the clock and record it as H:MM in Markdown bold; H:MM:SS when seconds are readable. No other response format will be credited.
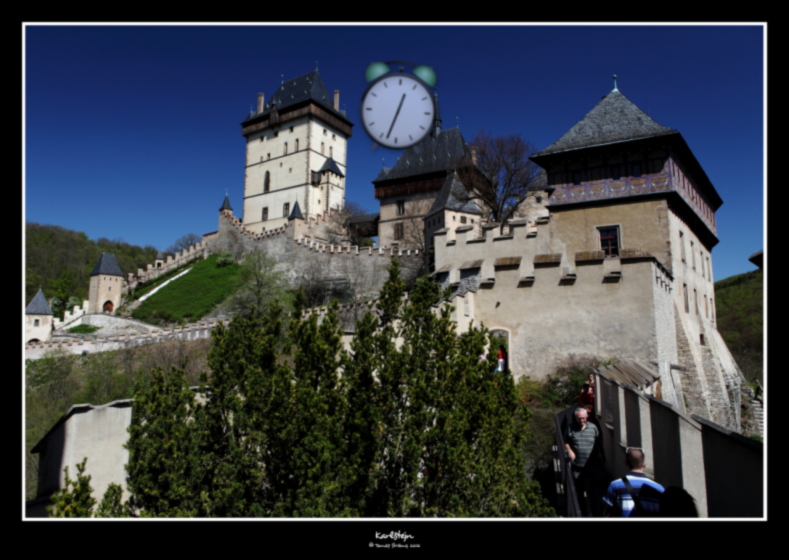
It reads **12:33**
